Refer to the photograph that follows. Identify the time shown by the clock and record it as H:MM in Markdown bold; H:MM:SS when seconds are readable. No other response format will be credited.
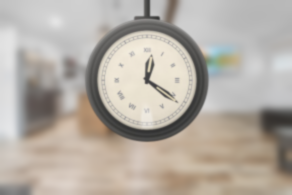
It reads **12:21**
